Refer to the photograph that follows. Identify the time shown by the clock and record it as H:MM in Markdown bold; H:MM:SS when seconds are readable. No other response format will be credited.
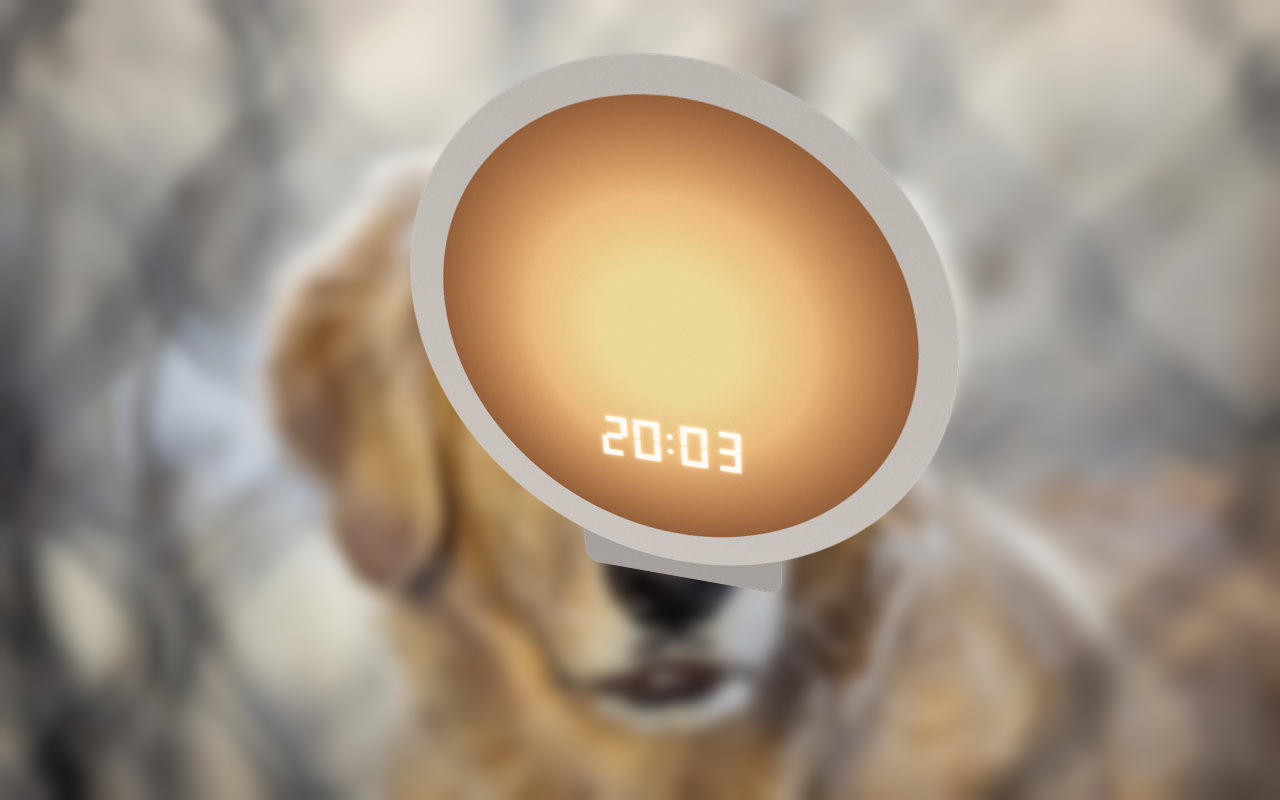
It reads **20:03**
